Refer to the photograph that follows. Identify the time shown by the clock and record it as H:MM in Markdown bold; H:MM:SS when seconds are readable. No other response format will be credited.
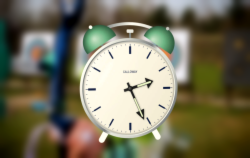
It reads **2:26**
